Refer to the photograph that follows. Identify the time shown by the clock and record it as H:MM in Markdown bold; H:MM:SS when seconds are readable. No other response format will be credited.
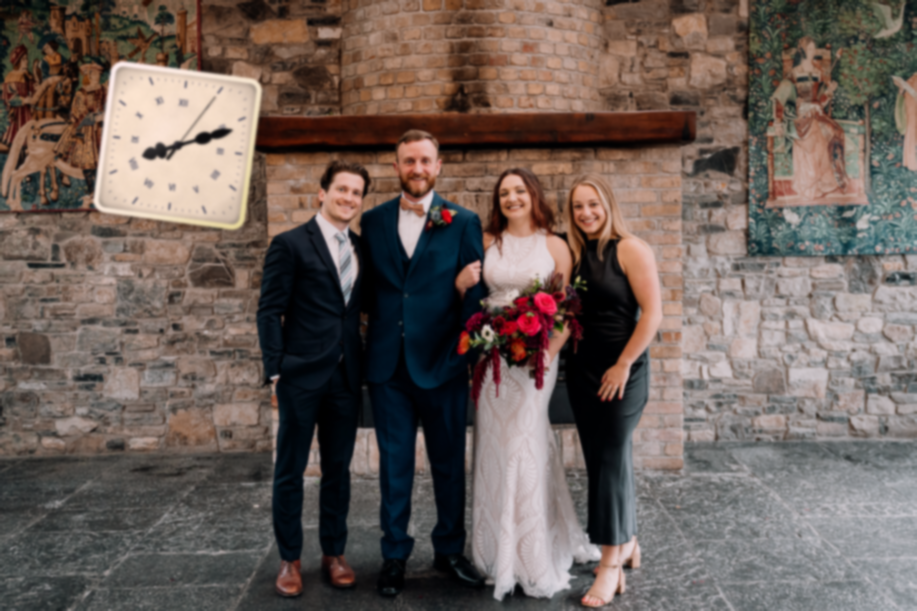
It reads **8:11:05**
